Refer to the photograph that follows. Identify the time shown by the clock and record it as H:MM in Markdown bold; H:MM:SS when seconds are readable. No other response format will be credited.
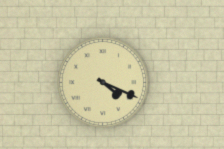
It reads **4:19**
